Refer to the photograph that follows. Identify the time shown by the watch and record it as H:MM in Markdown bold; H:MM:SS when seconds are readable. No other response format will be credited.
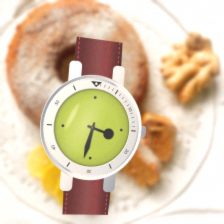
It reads **3:32**
